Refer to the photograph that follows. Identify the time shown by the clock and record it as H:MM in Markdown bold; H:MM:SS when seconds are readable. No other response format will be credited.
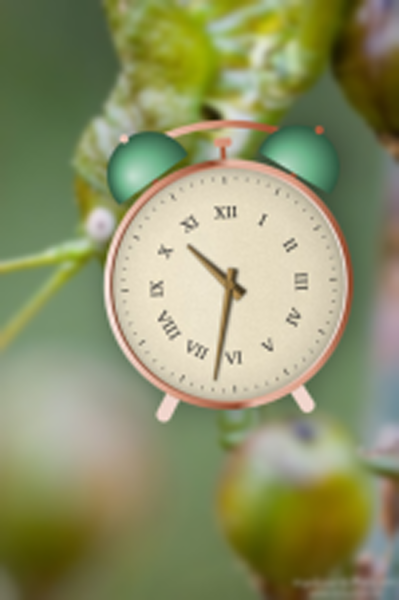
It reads **10:32**
